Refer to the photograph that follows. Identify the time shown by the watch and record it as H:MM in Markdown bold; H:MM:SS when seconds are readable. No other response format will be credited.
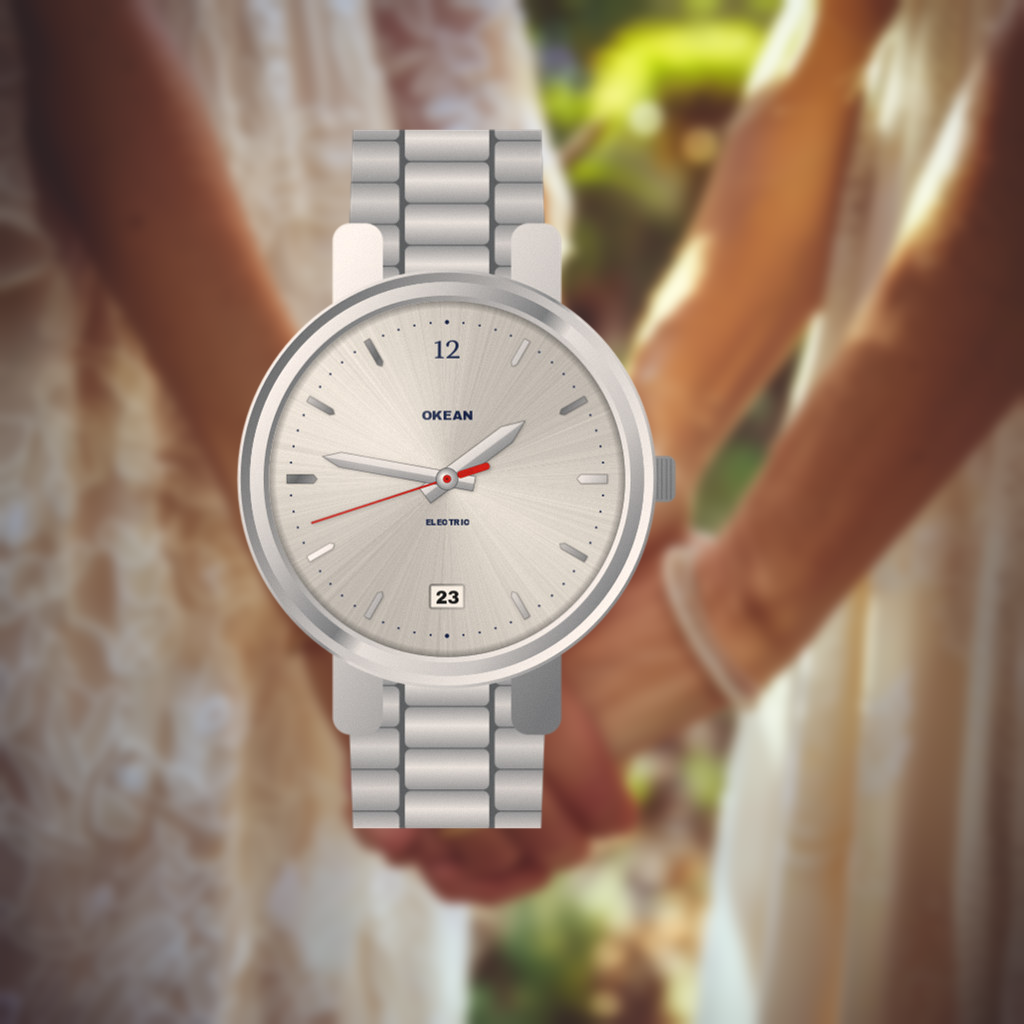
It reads **1:46:42**
